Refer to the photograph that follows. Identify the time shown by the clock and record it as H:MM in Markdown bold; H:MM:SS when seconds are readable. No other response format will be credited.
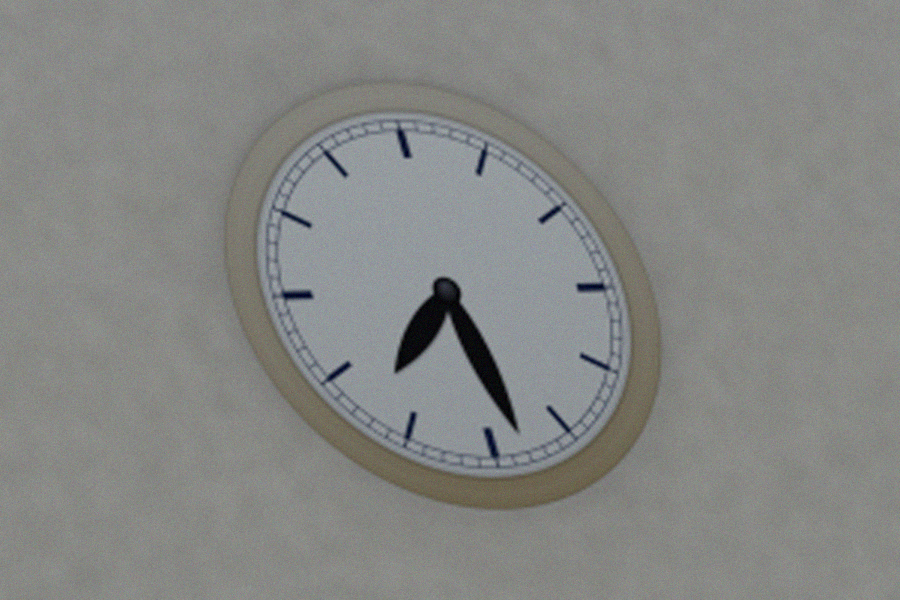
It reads **7:28**
